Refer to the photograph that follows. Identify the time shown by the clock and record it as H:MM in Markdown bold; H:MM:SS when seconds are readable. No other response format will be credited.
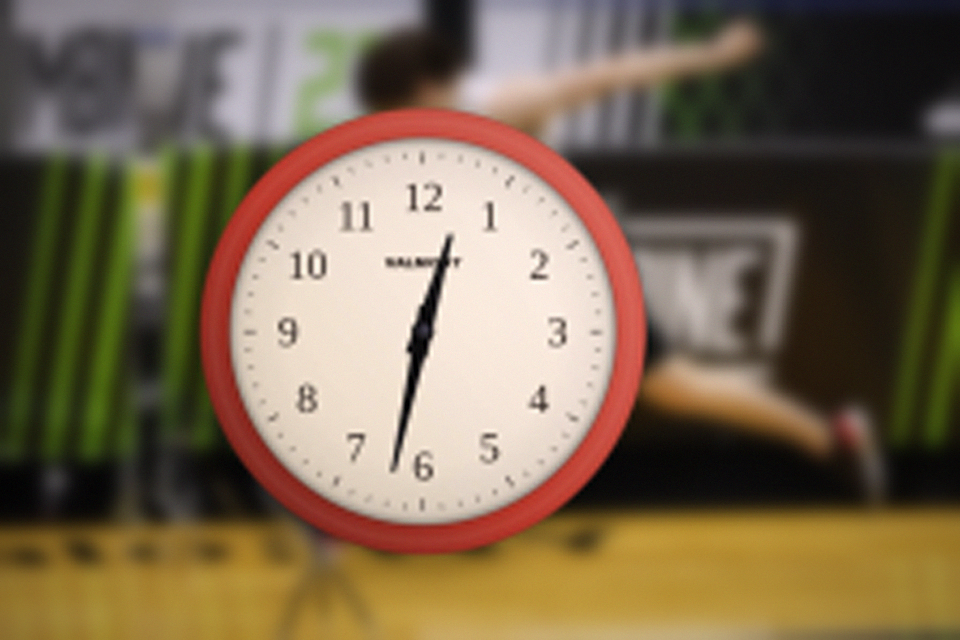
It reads **12:32**
